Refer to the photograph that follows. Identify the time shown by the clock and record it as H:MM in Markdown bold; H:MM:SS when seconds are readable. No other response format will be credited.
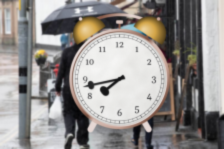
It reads **7:43**
